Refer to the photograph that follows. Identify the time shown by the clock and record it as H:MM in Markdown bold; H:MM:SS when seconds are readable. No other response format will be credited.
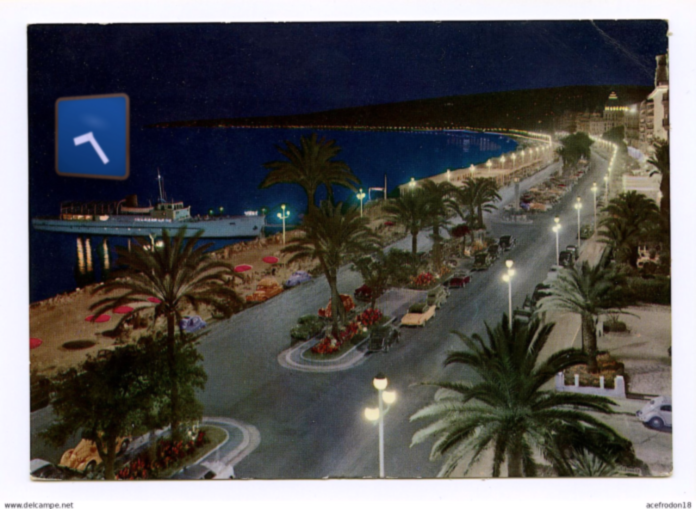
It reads **8:24**
